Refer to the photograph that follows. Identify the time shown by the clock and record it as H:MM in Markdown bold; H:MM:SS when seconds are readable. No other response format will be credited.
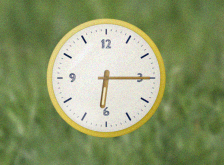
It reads **6:15**
